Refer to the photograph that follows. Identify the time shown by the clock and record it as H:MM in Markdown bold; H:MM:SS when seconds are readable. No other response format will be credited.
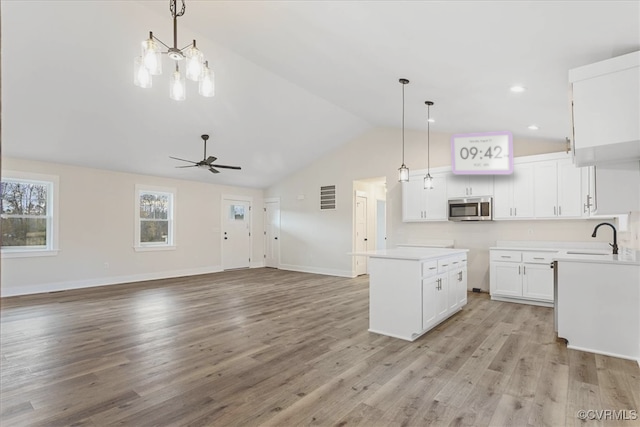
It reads **9:42**
